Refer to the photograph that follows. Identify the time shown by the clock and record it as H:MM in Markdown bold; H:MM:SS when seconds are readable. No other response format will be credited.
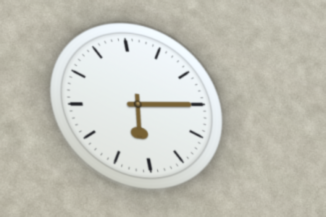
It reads **6:15**
